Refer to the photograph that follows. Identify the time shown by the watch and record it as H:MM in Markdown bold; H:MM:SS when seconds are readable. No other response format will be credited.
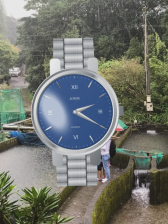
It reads **2:20**
